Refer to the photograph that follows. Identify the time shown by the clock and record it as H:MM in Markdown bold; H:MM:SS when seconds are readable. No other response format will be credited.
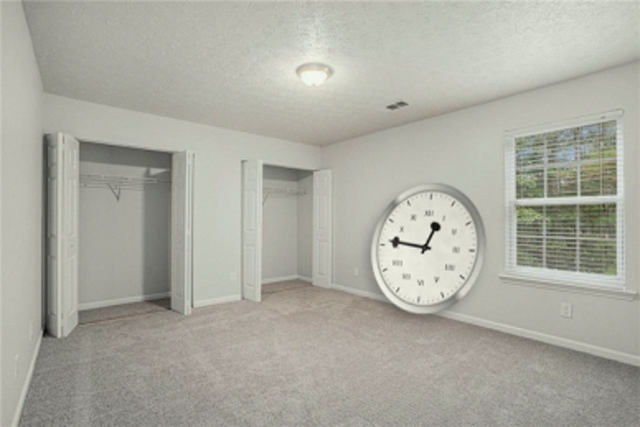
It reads **12:46**
